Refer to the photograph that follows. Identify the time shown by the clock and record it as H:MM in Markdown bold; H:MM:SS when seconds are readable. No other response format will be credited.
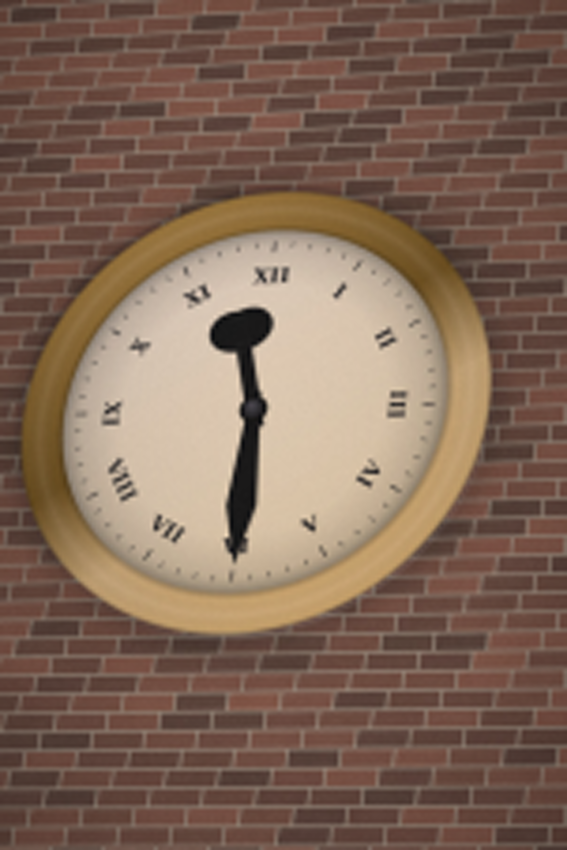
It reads **11:30**
